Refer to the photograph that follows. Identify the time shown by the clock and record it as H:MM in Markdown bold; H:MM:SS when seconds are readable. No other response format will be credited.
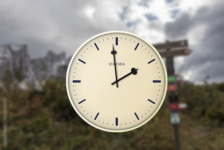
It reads **1:59**
